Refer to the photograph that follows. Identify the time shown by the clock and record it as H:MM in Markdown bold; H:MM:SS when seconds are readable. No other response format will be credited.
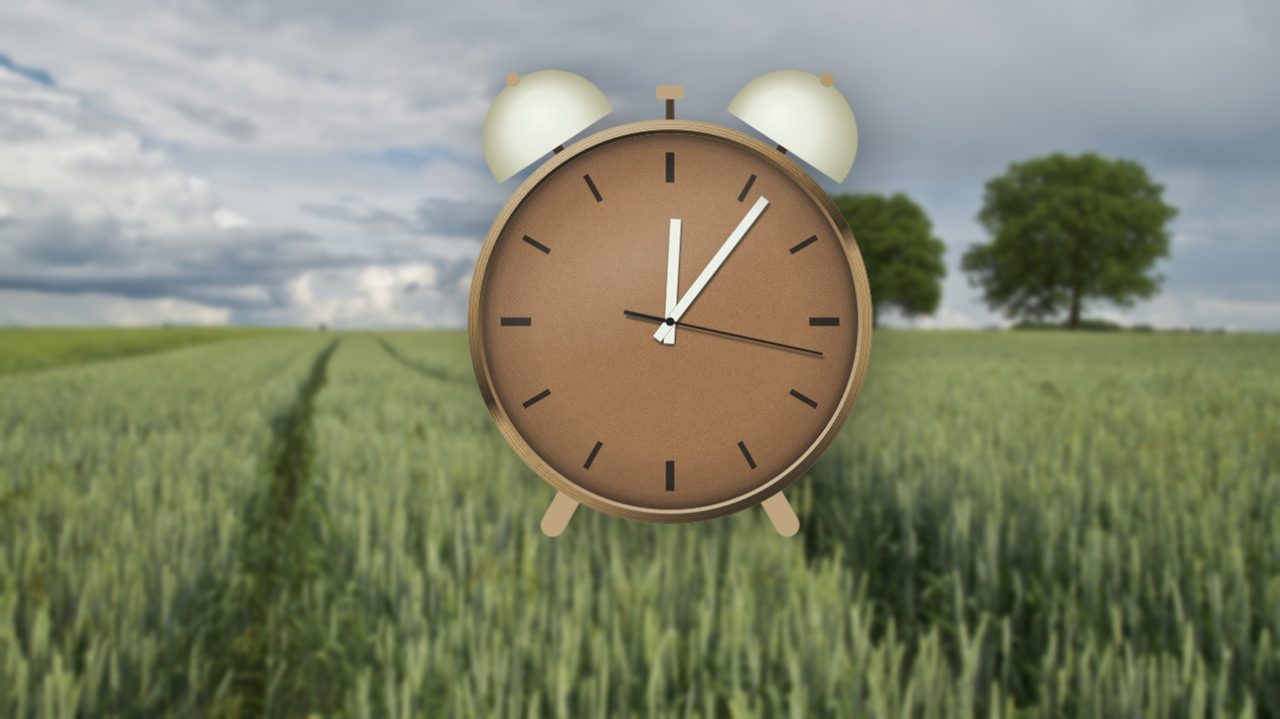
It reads **12:06:17**
